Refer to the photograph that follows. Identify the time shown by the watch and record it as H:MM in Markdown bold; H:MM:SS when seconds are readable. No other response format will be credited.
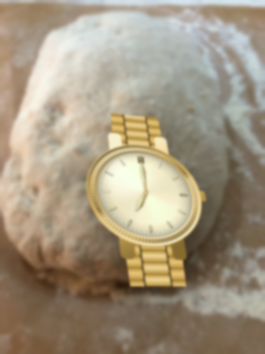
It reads **7:00**
